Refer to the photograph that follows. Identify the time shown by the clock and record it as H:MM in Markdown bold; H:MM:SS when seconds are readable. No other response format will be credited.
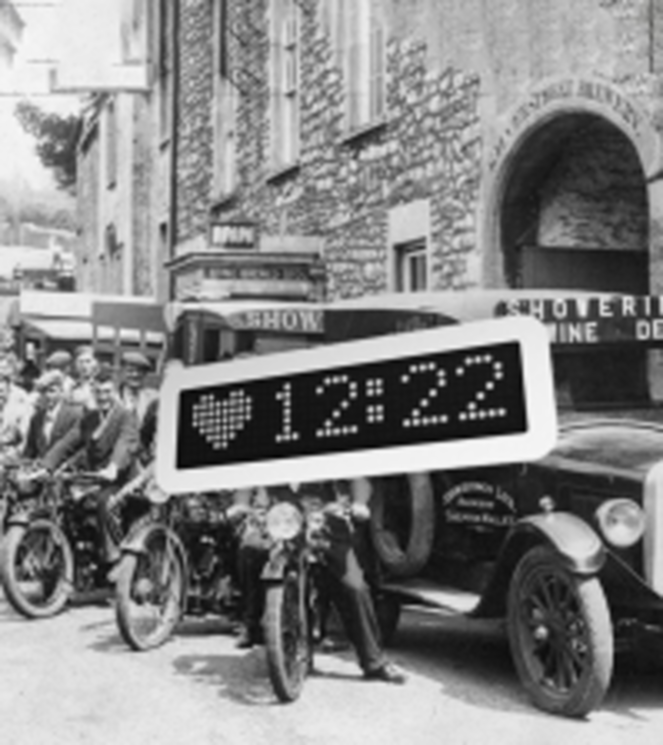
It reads **12:22**
